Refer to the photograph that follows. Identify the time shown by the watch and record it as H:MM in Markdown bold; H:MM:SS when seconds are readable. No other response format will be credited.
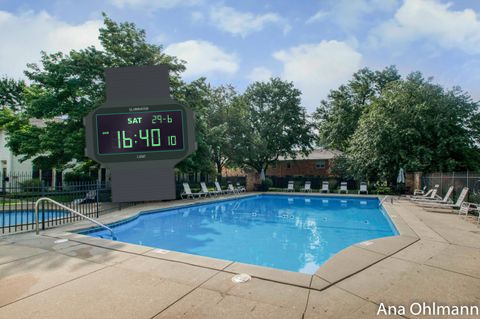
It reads **16:40:10**
